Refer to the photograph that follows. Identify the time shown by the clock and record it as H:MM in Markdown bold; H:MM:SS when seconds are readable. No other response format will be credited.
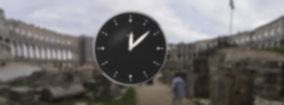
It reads **12:08**
